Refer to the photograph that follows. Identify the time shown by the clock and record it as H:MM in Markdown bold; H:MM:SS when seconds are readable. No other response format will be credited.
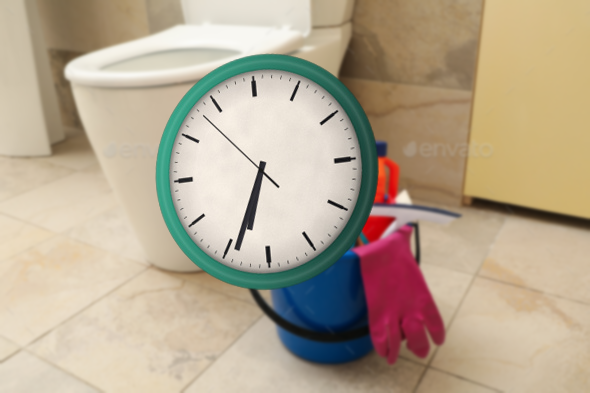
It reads **6:33:53**
